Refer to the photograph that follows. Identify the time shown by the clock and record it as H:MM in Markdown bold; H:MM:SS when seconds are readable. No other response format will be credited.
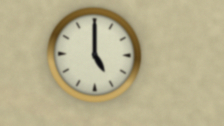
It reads **5:00**
